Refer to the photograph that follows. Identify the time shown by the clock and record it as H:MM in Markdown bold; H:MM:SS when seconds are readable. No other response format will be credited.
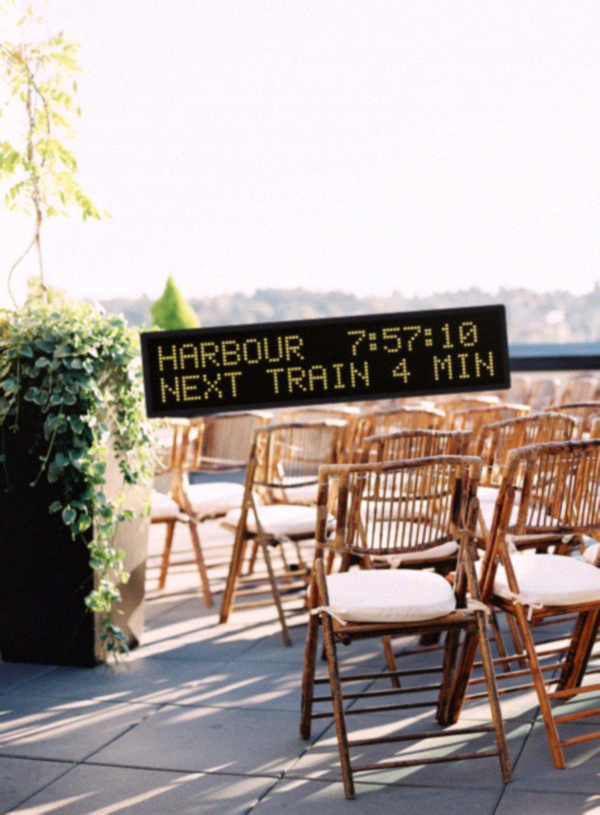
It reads **7:57:10**
